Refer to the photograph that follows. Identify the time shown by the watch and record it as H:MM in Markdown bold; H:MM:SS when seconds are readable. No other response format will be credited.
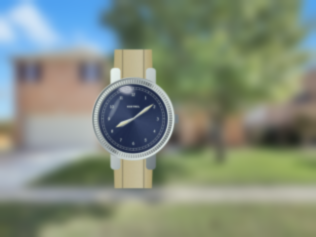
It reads **8:09**
